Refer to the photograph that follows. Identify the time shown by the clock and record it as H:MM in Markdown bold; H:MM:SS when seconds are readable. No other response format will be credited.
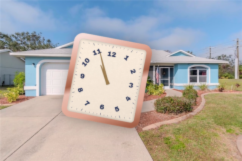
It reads **10:56**
